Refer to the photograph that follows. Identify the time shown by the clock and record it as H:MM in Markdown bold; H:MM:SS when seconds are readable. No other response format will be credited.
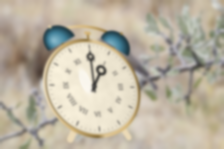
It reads **1:00**
